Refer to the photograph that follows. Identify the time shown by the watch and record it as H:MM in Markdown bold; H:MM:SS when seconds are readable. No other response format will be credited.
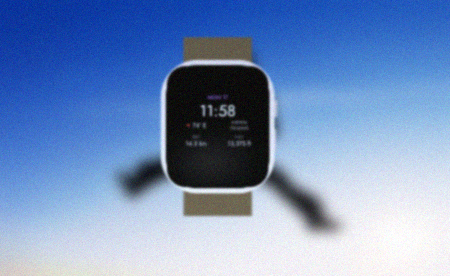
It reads **11:58**
